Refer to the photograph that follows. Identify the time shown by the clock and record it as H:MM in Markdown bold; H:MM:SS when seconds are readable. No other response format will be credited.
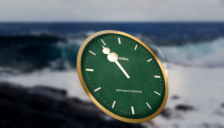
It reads **10:54**
